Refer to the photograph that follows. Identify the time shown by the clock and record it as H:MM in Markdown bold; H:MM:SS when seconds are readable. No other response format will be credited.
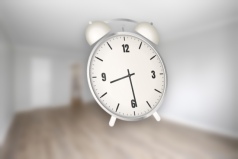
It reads **8:29**
